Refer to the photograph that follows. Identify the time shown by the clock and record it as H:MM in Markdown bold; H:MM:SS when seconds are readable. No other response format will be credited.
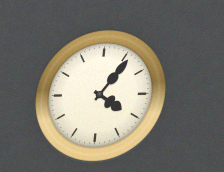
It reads **4:06**
